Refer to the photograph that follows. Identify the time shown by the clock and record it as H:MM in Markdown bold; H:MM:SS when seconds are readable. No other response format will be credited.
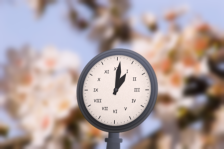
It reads **1:01**
